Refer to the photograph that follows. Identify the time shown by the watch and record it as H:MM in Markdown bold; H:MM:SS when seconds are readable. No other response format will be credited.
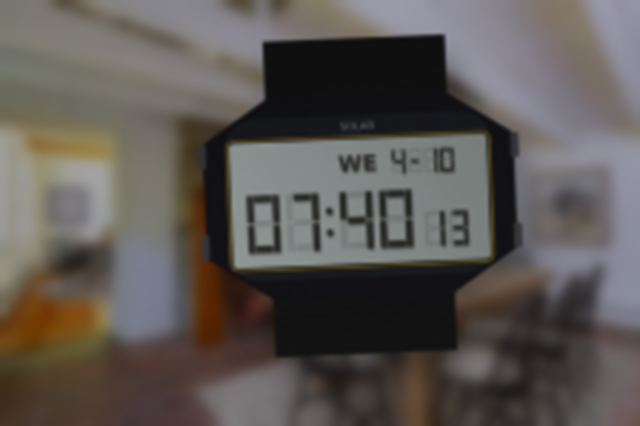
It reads **7:40:13**
